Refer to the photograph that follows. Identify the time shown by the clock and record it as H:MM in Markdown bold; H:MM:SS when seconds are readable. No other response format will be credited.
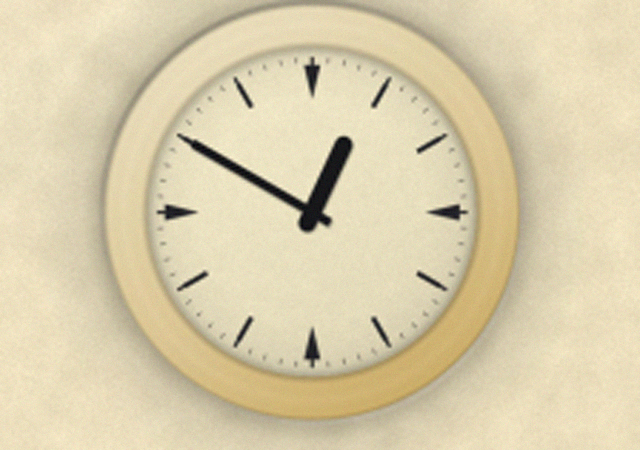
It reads **12:50**
